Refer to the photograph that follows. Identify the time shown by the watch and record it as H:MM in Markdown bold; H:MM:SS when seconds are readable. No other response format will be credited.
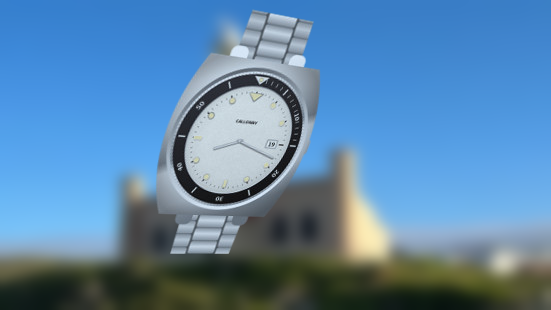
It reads **8:18**
